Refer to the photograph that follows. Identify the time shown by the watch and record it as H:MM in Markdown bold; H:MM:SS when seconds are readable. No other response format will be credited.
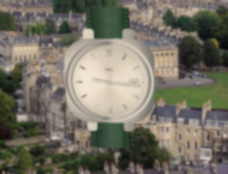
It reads **9:16**
